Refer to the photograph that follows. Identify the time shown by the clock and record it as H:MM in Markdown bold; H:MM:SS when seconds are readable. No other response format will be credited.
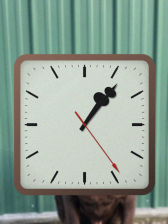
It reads **1:06:24**
